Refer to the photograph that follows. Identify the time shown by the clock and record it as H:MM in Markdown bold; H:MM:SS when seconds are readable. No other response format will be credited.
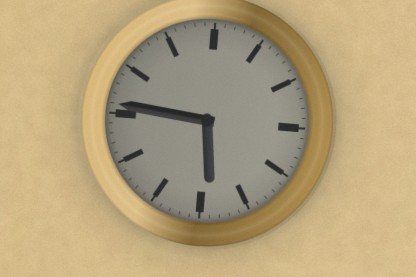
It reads **5:46**
